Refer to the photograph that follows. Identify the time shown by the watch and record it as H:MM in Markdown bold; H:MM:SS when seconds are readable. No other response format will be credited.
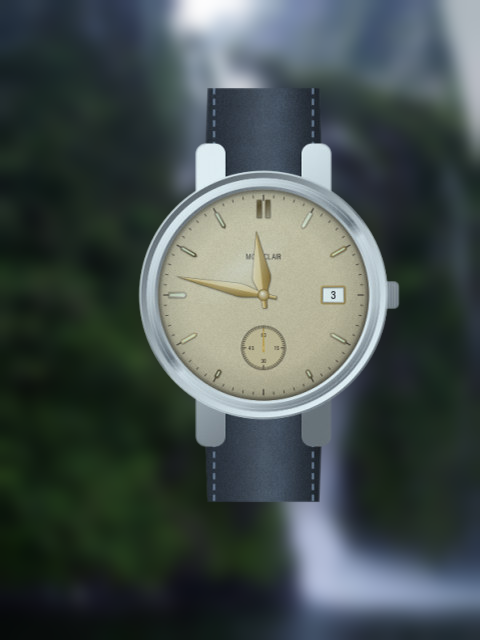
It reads **11:47**
